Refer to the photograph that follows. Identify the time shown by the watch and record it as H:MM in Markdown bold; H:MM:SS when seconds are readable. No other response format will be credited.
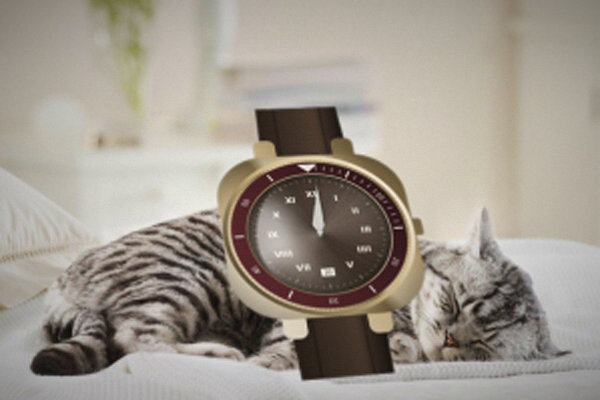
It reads **12:01**
